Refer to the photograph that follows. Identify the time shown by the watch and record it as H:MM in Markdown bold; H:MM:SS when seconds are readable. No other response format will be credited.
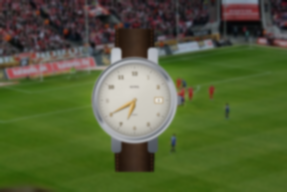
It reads **6:40**
